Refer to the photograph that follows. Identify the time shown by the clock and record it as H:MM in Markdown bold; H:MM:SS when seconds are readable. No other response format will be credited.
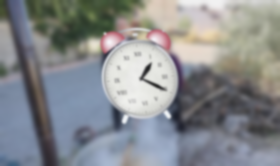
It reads **1:20**
